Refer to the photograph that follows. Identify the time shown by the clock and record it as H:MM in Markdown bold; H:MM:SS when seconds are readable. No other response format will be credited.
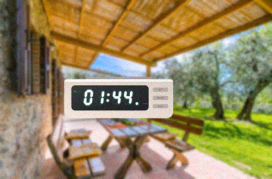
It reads **1:44**
